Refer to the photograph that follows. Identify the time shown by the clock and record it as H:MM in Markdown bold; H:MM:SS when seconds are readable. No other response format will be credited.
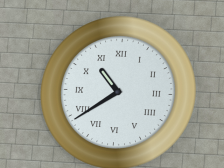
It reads **10:39**
